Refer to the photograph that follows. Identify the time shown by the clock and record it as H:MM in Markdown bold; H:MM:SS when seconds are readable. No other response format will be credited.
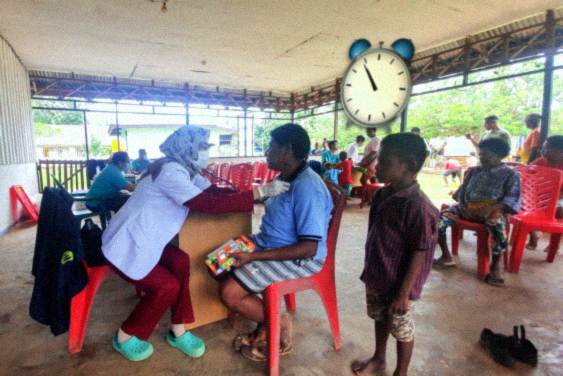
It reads **10:54**
